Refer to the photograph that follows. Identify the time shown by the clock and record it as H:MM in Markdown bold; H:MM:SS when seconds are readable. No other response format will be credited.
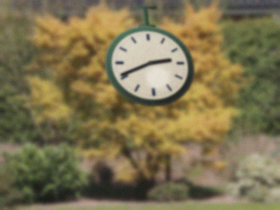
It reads **2:41**
